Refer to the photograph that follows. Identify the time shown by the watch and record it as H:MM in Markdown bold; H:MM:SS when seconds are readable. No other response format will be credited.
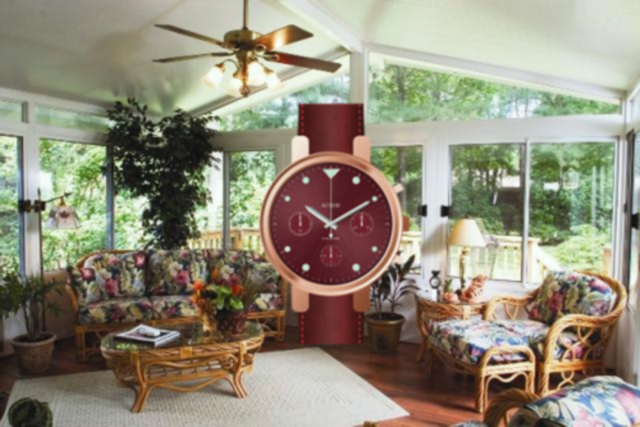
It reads **10:10**
